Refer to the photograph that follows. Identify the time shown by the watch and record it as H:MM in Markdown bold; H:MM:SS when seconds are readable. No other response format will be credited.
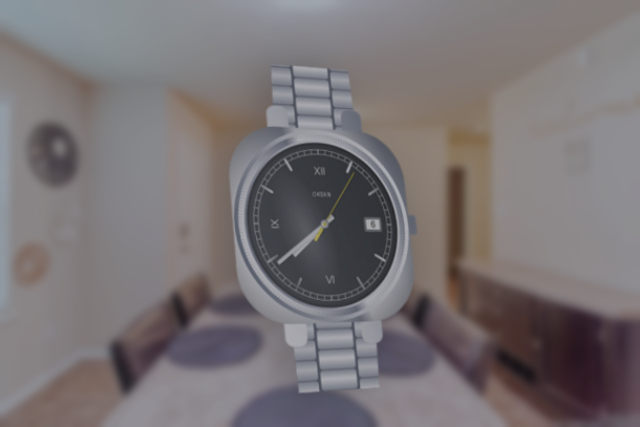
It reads **7:39:06**
